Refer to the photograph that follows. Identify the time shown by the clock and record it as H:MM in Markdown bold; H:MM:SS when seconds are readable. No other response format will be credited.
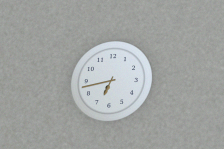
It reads **6:43**
